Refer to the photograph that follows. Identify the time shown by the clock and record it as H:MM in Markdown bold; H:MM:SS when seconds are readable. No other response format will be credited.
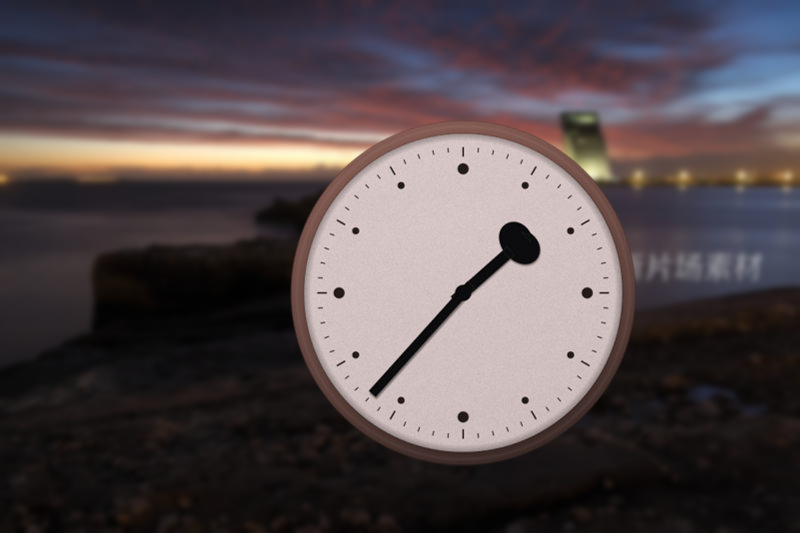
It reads **1:37**
